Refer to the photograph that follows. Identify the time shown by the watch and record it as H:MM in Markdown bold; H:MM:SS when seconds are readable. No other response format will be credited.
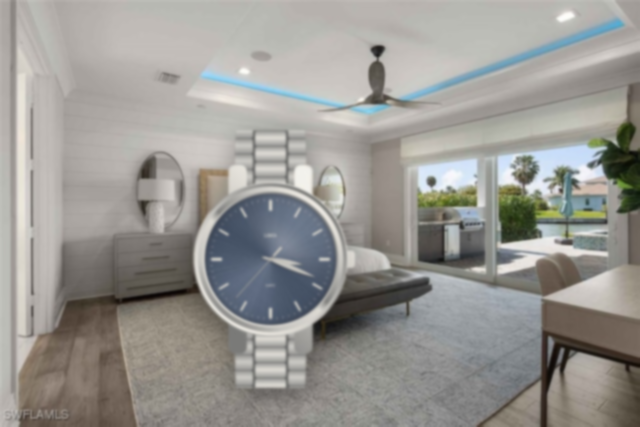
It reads **3:18:37**
